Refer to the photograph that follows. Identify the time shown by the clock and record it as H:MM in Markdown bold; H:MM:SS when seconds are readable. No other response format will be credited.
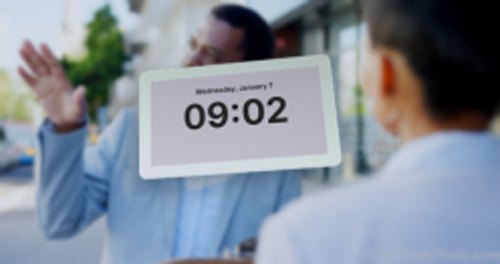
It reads **9:02**
